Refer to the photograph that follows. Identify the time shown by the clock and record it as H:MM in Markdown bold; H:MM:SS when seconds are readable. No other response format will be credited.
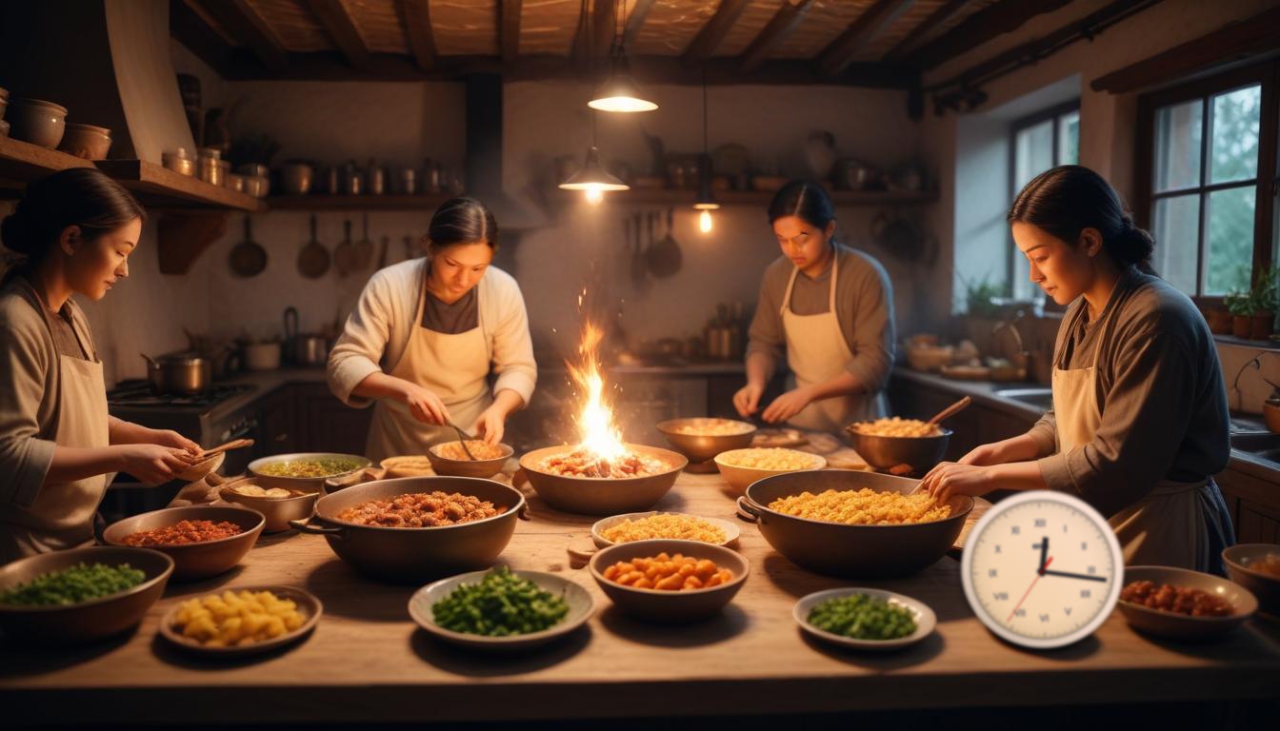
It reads **12:16:36**
